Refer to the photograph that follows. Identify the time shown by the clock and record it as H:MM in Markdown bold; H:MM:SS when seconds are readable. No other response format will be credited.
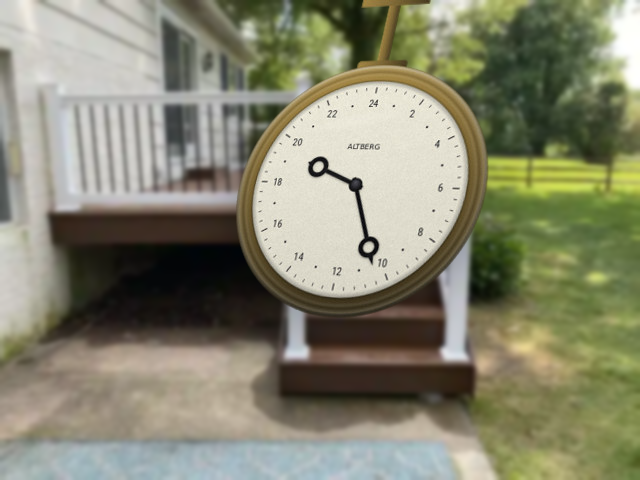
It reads **19:26**
